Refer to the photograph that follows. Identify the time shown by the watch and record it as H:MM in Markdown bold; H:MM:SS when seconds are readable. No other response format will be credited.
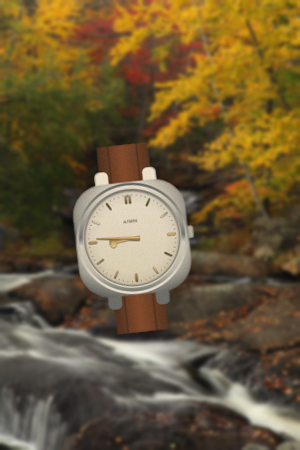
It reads **8:46**
